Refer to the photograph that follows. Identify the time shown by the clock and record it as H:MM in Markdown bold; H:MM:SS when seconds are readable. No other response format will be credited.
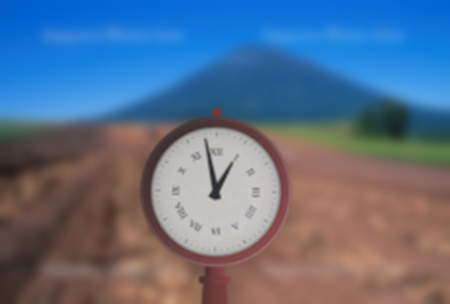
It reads **12:58**
